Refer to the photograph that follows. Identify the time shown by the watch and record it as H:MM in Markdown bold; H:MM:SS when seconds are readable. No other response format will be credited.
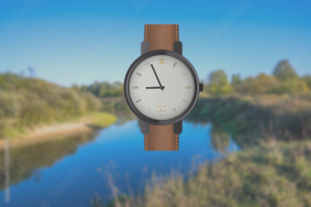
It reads **8:56**
